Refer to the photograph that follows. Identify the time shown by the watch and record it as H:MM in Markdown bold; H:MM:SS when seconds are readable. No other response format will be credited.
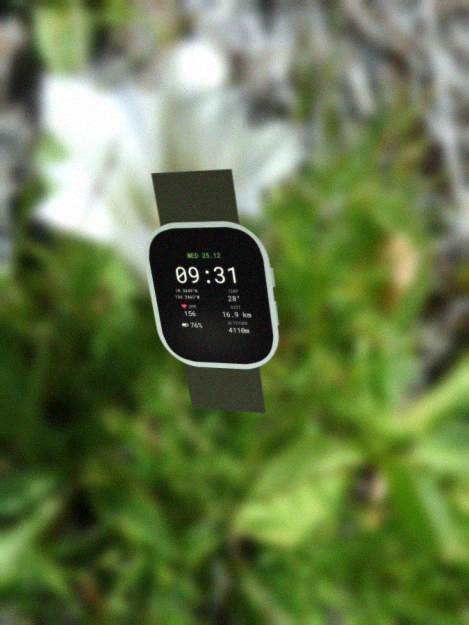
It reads **9:31**
